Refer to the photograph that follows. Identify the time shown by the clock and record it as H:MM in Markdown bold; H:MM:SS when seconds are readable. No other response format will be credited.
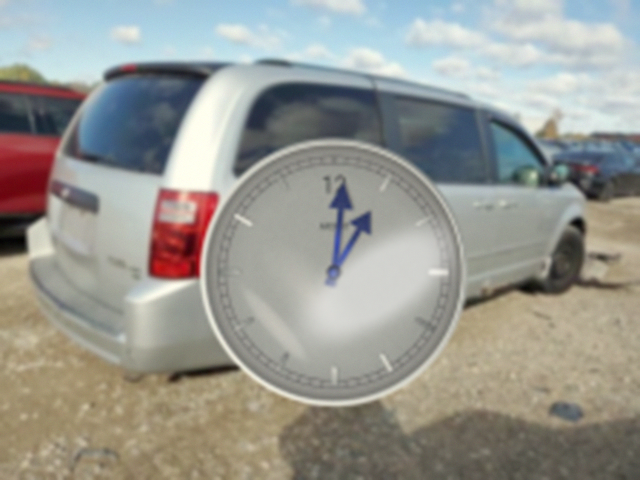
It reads **1:01**
